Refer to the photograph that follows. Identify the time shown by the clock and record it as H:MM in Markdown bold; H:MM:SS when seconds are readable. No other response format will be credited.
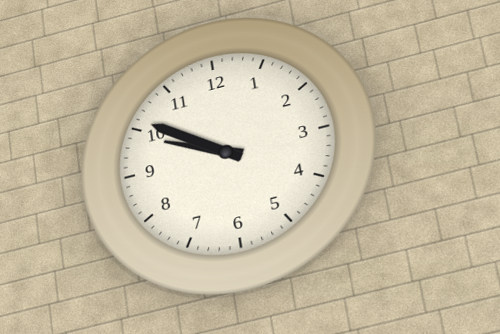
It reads **9:51**
